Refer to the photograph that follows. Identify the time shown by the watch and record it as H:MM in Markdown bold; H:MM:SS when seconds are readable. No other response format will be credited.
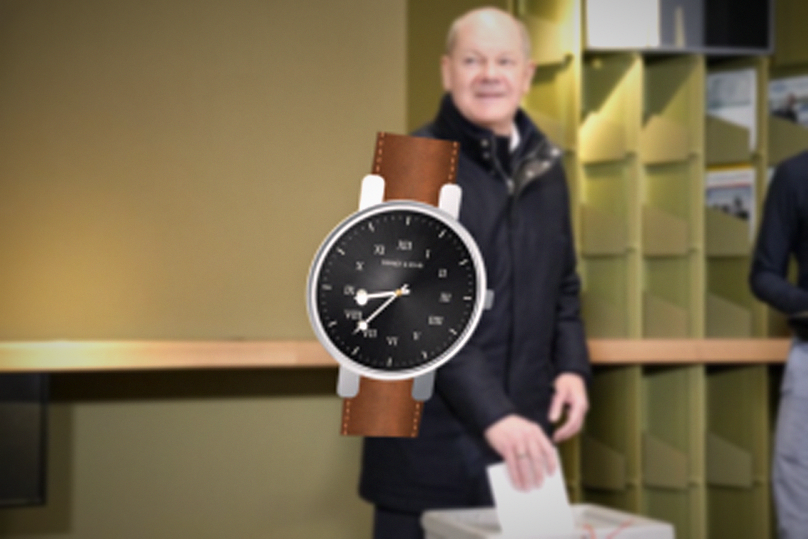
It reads **8:37**
